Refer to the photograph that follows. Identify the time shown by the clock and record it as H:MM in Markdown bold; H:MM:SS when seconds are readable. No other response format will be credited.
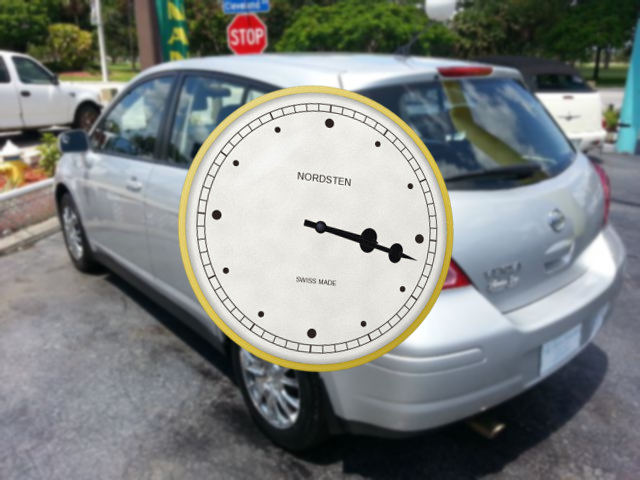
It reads **3:17**
